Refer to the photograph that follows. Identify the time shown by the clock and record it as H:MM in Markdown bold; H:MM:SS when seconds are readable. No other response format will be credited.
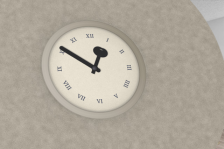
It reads **12:51**
